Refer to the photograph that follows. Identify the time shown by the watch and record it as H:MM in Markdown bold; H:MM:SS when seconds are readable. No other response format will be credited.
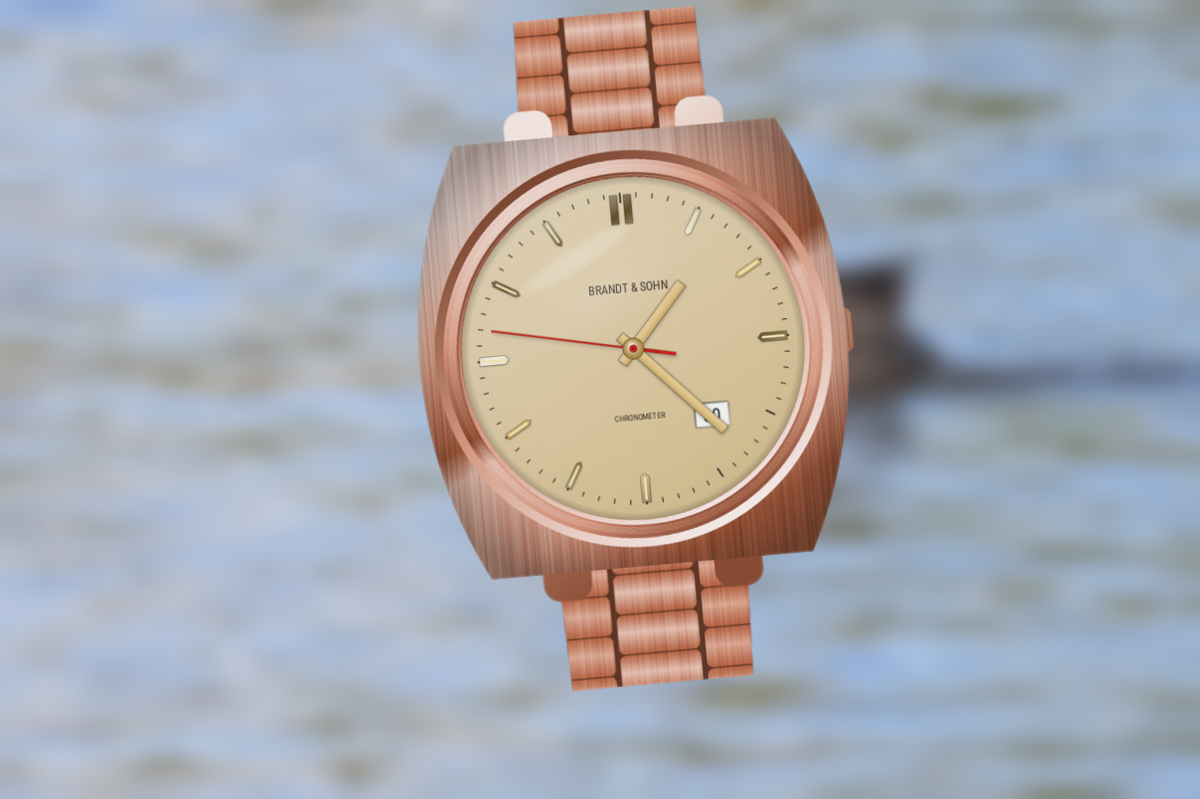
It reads **1:22:47**
